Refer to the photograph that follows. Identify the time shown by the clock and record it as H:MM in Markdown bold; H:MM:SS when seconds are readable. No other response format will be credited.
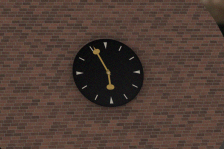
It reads **5:56**
